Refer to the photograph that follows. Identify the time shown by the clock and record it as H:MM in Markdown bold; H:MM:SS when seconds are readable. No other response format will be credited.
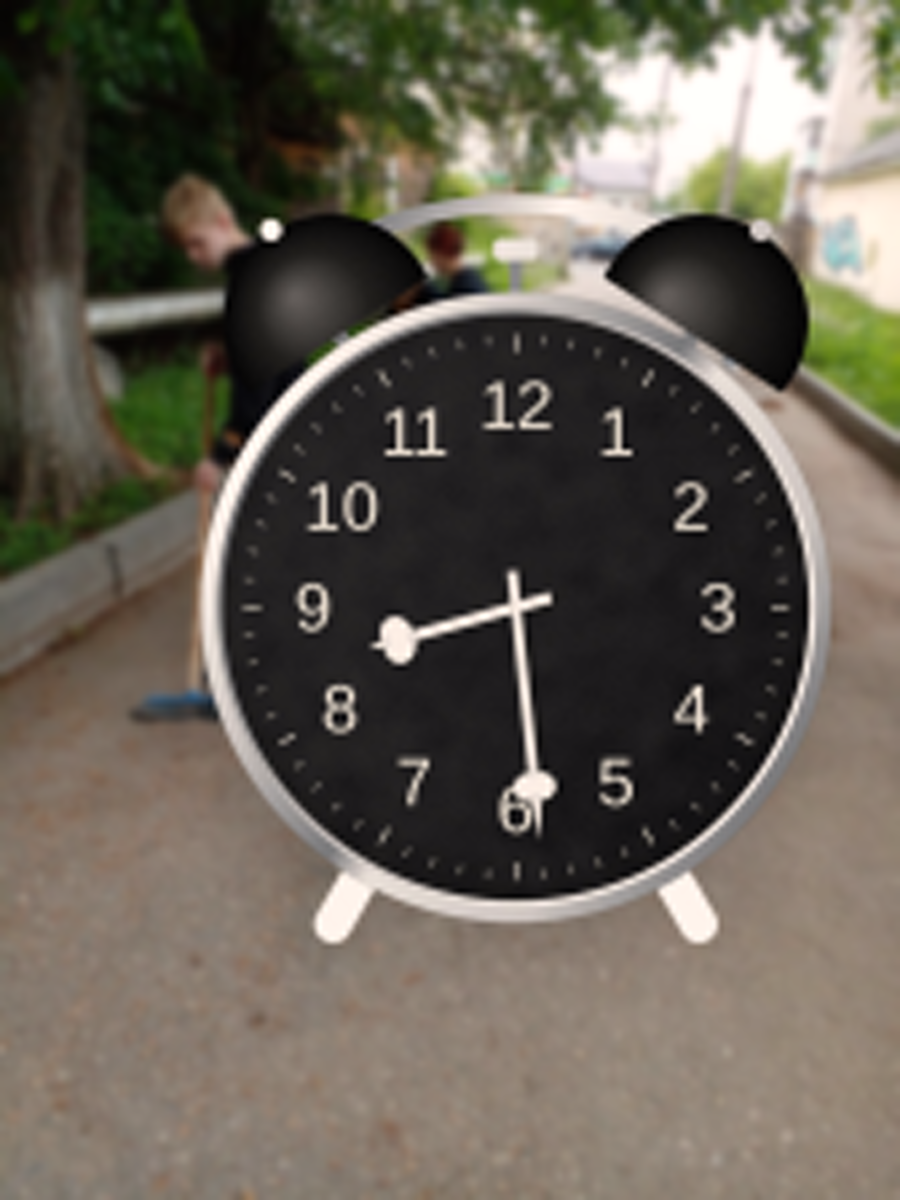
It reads **8:29**
